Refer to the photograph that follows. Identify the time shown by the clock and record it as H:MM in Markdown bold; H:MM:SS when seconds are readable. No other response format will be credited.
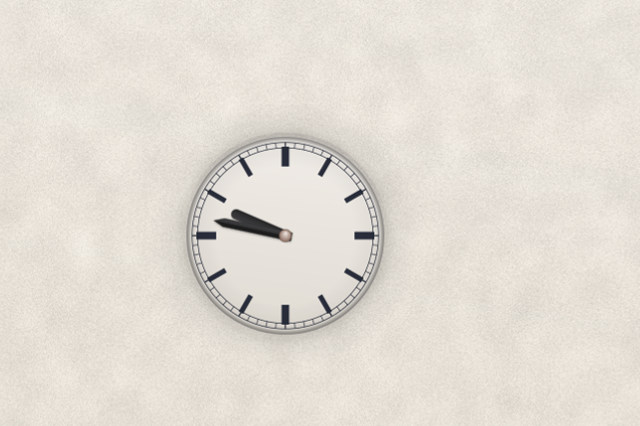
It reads **9:47**
